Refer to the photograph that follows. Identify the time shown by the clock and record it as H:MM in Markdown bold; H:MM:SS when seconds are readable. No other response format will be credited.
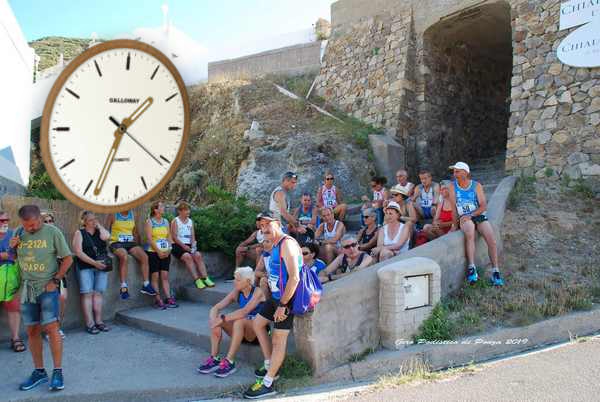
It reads **1:33:21**
